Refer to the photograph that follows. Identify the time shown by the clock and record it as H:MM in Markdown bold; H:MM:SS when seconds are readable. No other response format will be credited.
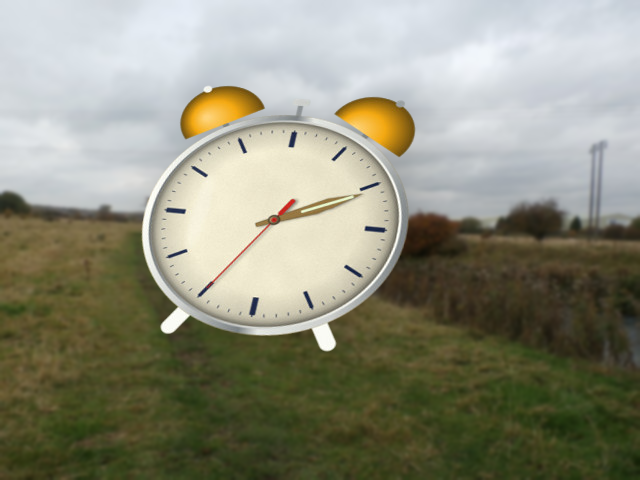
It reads **2:10:35**
